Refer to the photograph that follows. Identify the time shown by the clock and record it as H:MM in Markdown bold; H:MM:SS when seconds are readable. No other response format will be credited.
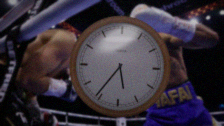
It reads **5:36**
